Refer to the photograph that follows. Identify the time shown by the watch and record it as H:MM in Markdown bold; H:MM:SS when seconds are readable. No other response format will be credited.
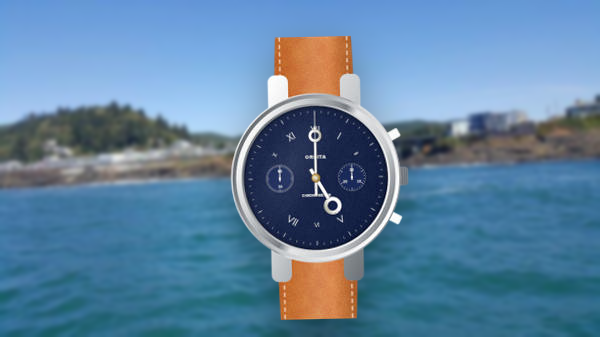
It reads **5:00**
